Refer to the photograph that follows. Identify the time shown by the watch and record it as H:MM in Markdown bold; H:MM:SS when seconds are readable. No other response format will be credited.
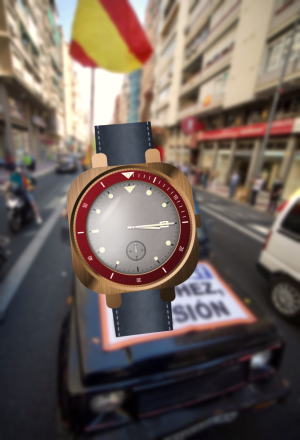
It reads **3:15**
